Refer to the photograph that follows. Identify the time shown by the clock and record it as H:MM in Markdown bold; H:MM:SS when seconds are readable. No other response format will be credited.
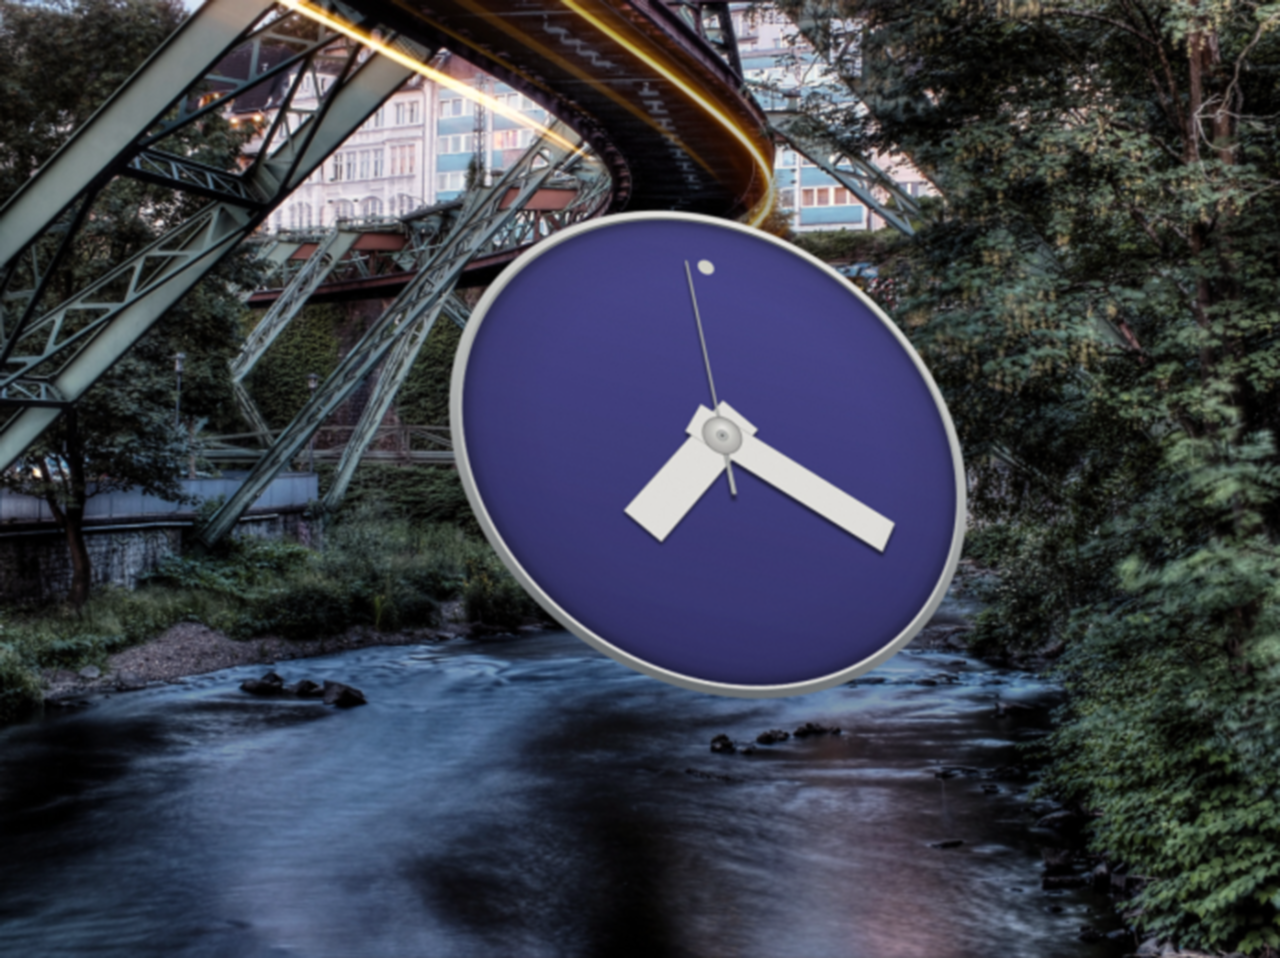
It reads **7:19:59**
